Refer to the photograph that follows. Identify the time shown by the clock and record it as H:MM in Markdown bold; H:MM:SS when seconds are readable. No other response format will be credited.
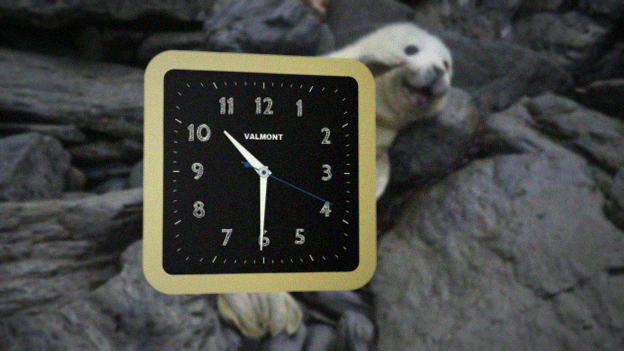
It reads **10:30:19**
